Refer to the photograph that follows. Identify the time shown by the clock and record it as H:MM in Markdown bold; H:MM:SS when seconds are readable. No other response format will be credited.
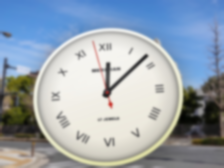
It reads **12:07:58**
